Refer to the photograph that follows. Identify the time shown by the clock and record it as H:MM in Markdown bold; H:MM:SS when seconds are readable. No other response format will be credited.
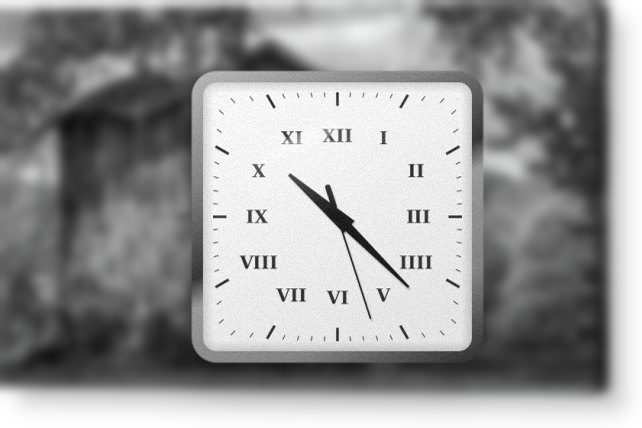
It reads **10:22:27**
